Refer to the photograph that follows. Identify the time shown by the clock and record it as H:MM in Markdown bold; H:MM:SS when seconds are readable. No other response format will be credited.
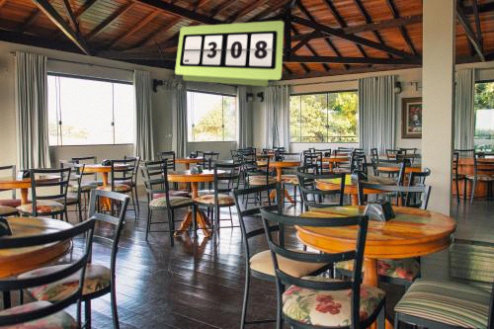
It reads **3:08**
